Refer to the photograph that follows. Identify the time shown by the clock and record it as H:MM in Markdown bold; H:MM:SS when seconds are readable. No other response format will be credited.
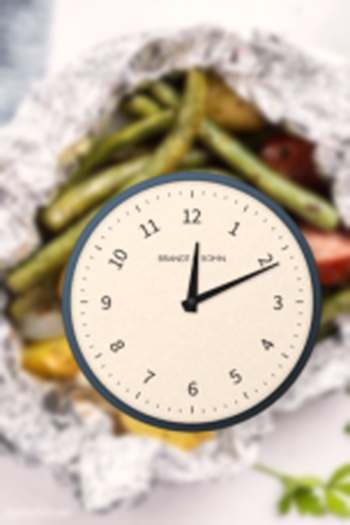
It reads **12:11**
